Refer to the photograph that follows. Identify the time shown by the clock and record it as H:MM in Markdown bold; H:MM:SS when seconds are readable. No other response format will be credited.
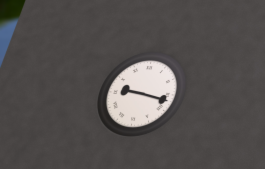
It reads **9:17**
